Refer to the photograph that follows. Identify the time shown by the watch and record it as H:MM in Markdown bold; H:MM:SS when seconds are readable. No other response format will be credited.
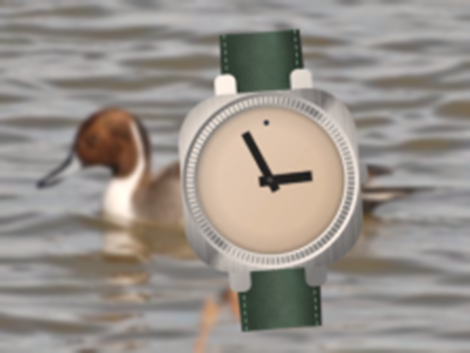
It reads **2:56**
